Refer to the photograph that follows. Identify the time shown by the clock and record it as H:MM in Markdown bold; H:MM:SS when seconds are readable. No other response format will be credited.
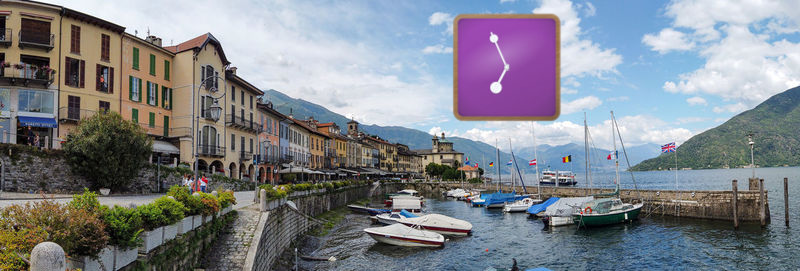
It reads **6:56**
